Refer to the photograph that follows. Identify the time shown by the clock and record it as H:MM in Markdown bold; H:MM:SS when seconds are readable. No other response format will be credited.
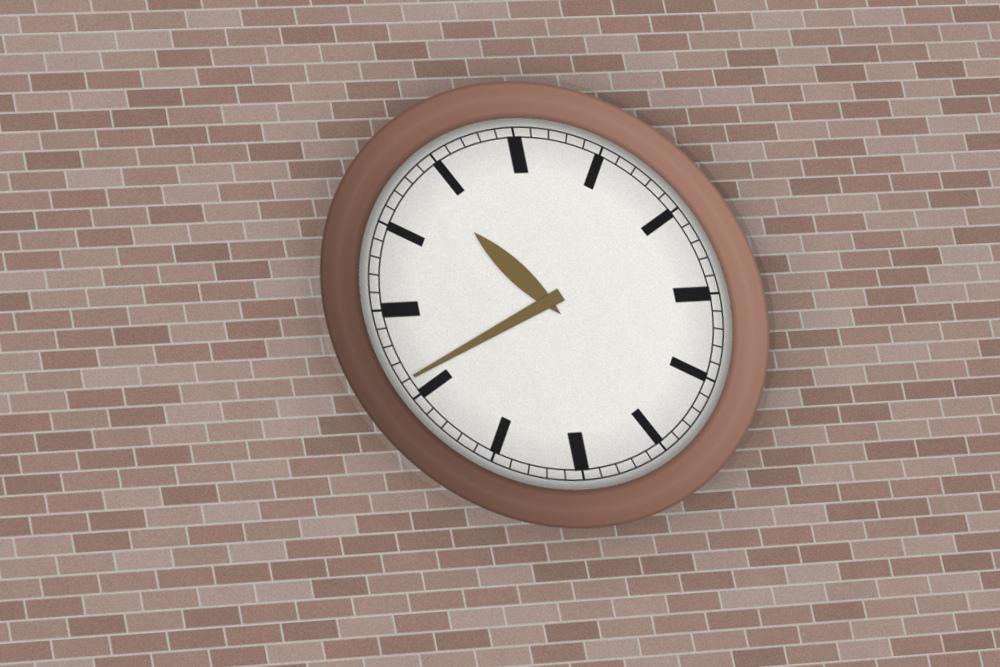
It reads **10:41**
